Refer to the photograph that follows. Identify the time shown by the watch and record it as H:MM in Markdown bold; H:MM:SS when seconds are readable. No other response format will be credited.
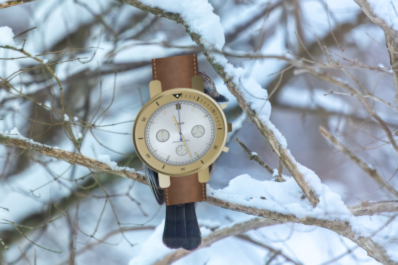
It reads **11:27**
